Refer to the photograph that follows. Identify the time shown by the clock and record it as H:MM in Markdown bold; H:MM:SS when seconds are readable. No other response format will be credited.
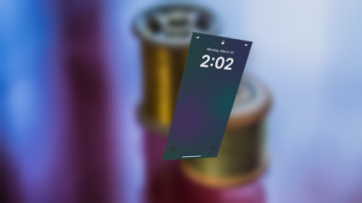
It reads **2:02**
